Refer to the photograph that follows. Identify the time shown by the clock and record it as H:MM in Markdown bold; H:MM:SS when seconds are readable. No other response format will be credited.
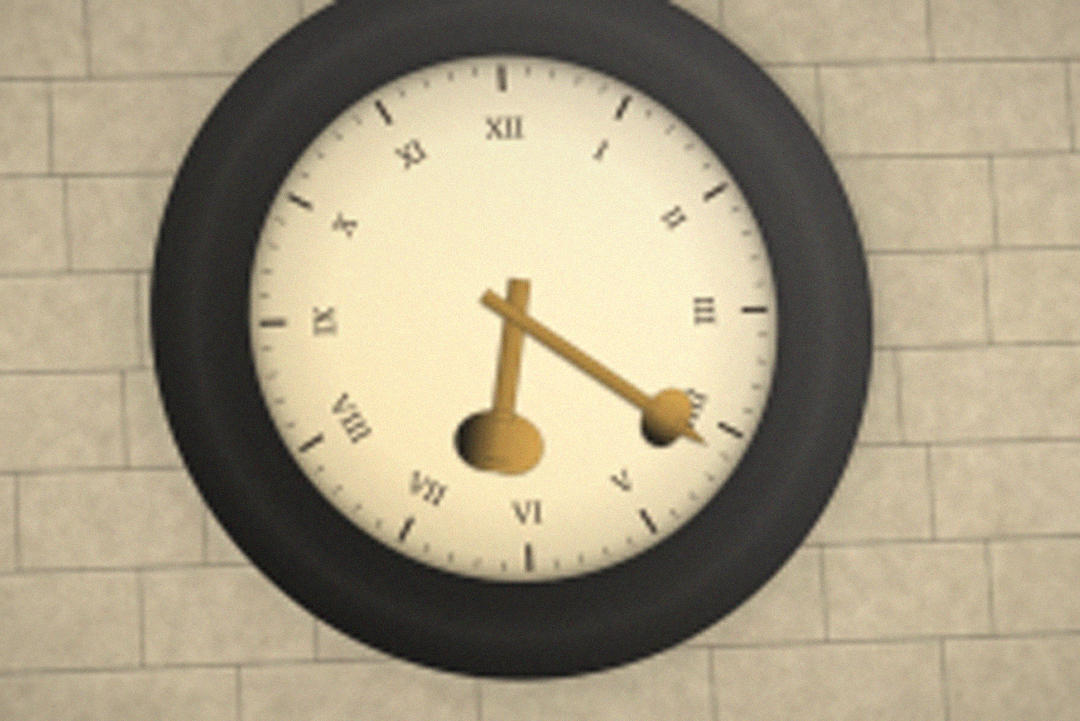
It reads **6:21**
